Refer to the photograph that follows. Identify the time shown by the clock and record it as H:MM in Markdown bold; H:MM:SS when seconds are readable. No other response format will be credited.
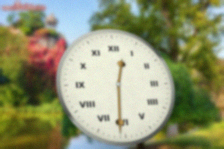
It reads **12:31**
